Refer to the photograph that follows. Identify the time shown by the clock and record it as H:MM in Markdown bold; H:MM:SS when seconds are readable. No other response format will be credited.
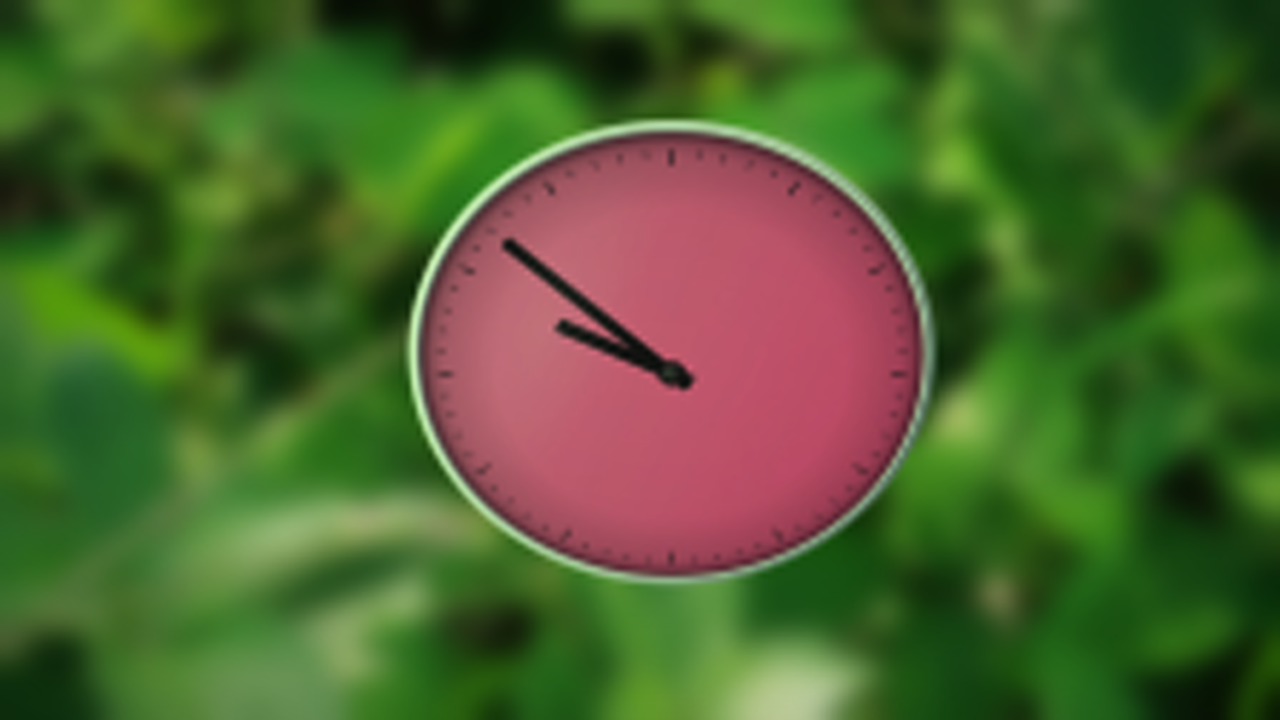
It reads **9:52**
